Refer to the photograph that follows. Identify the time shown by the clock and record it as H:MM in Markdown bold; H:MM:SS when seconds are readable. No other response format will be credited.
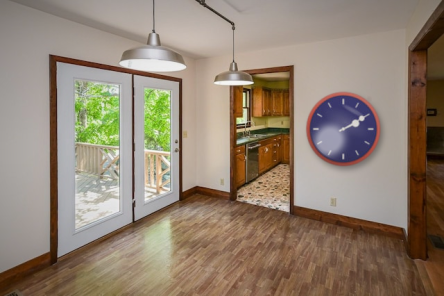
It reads **2:10**
